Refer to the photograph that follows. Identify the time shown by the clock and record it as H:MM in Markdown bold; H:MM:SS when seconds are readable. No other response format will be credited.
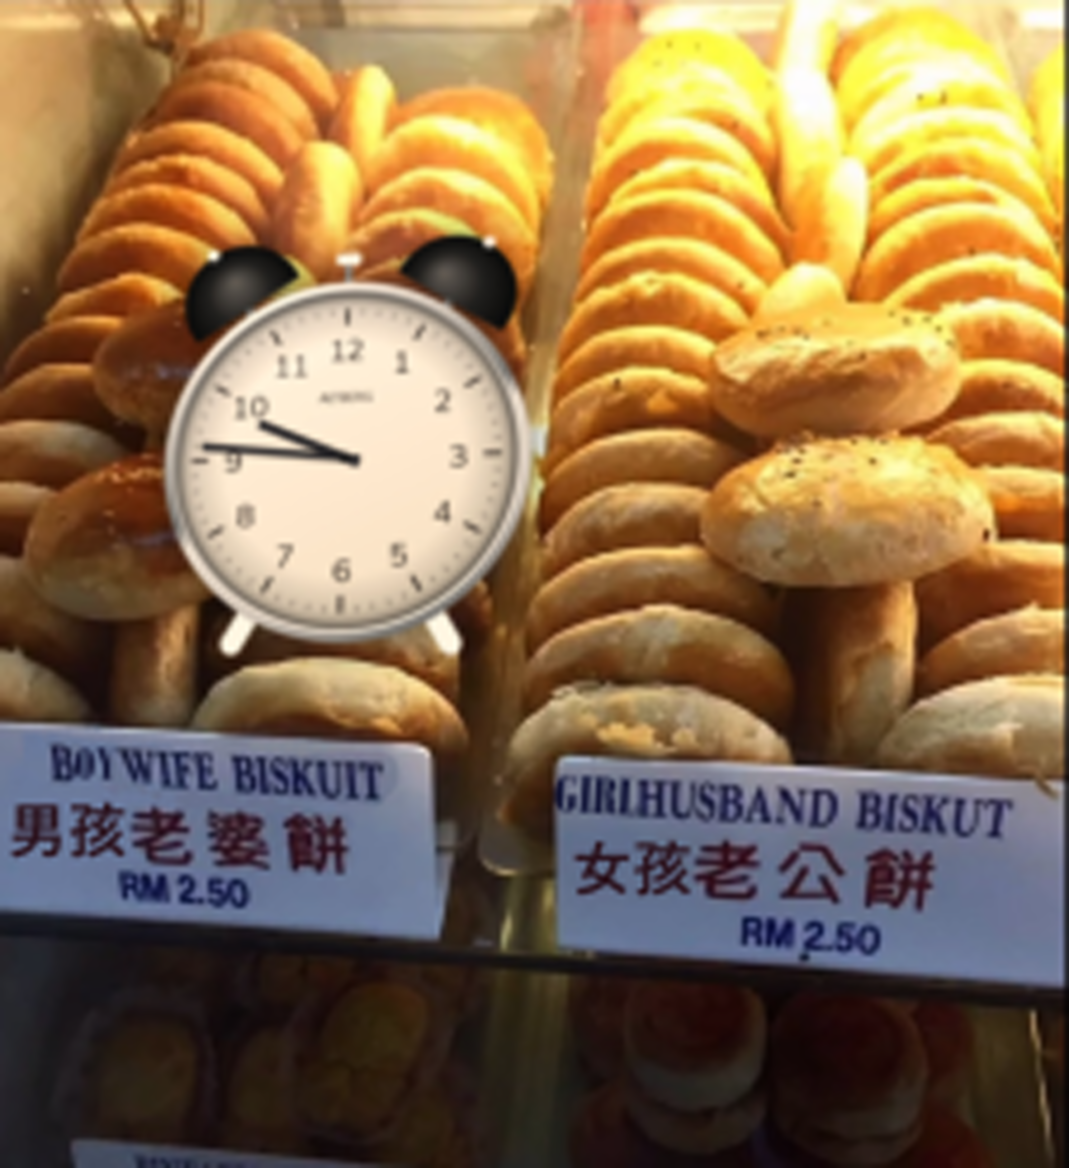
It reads **9:46**
